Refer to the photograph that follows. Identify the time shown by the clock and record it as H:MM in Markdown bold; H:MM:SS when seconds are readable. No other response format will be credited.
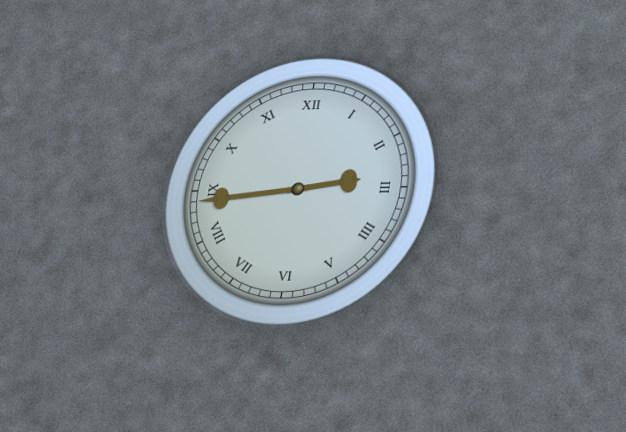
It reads **2:44**
